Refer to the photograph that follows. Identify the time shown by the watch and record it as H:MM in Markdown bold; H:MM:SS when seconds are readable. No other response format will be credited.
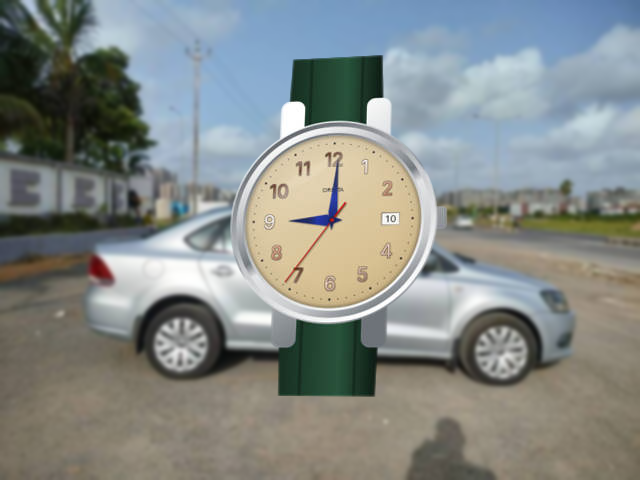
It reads **9:00:36**
